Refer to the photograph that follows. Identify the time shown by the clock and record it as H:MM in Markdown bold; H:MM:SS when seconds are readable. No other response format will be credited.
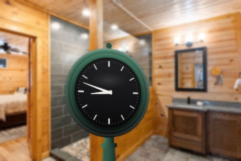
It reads **8:48**
